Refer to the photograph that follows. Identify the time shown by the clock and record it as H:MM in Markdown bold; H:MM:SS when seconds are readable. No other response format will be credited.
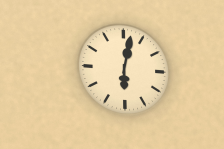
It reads **6:02**
